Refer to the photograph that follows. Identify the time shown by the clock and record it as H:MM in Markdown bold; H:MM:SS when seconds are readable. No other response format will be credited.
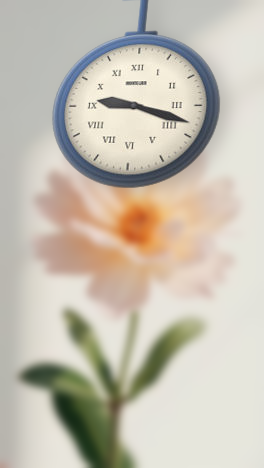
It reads **9:18**
